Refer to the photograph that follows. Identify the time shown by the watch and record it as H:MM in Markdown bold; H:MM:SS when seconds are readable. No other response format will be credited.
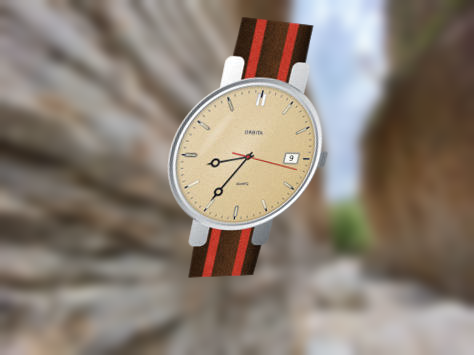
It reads **8:35:17**
